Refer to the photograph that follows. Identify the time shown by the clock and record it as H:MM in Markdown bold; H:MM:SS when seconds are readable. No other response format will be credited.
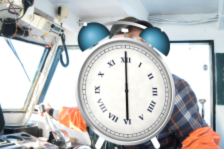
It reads **6:00**
